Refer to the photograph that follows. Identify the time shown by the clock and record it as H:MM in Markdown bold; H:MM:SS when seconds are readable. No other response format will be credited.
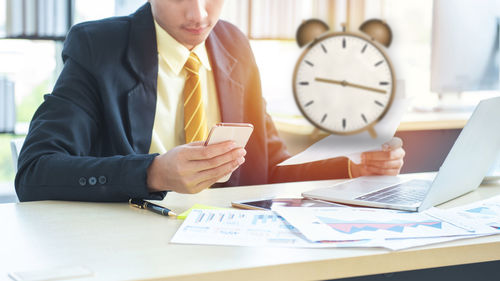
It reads **9:17**
